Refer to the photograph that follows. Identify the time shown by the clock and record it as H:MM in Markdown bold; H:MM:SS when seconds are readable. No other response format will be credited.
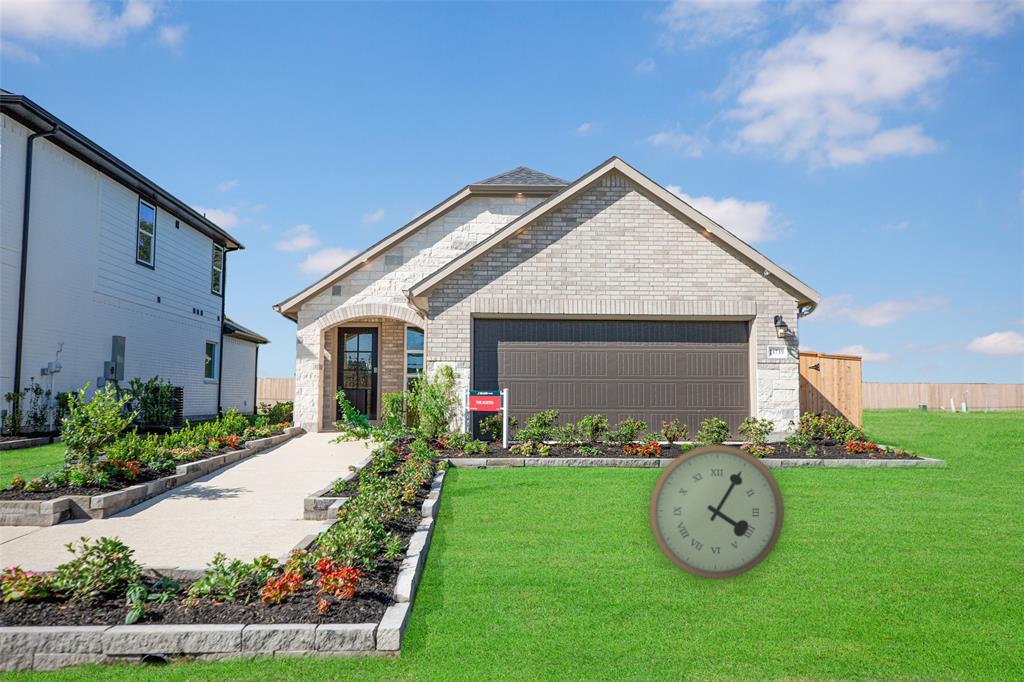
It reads **4:05**
